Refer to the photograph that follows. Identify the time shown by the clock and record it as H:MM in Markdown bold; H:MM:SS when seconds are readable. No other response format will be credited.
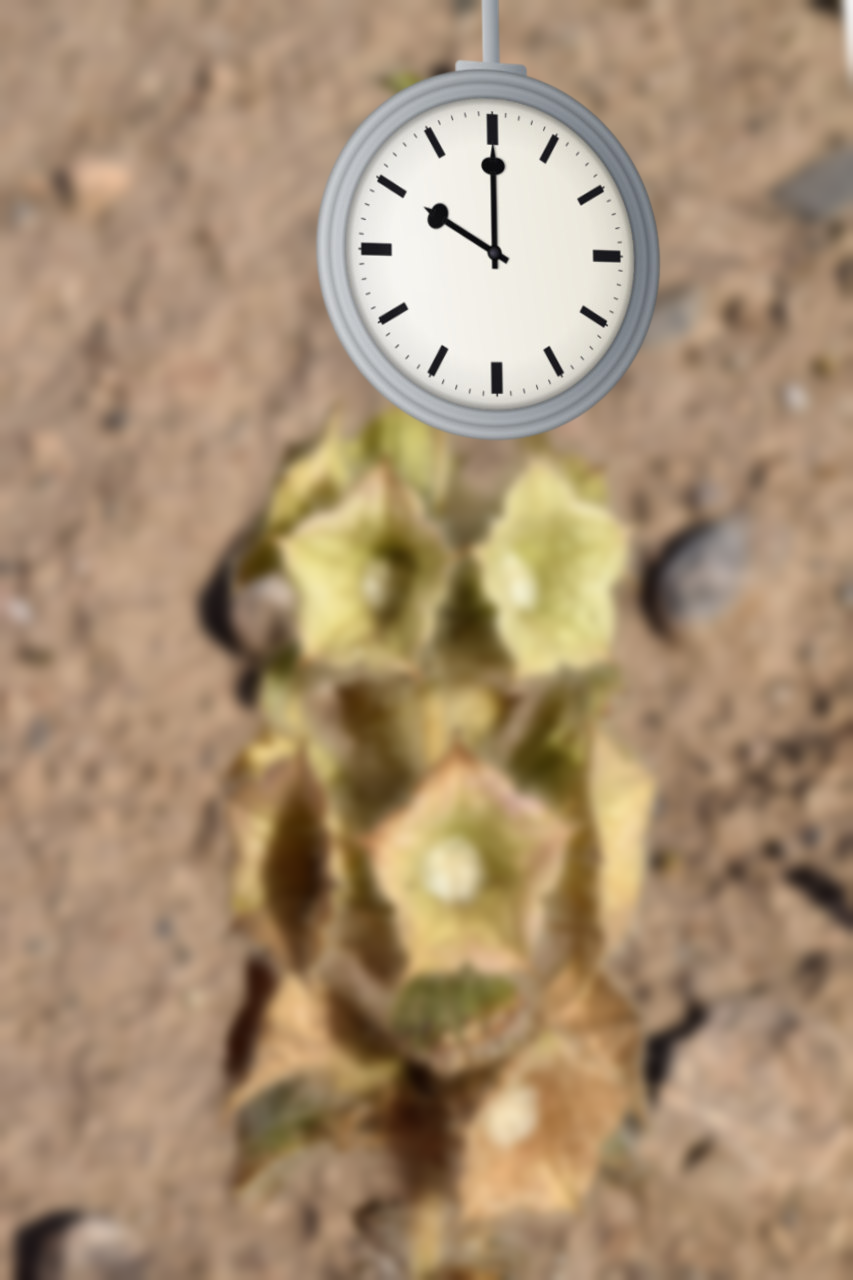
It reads **10:00**
